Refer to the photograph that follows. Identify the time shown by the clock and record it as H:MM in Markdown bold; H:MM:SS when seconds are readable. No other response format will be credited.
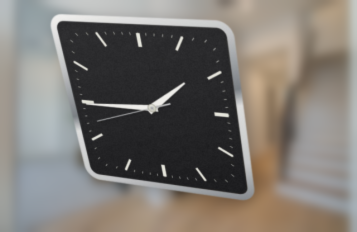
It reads **1:44:42**
